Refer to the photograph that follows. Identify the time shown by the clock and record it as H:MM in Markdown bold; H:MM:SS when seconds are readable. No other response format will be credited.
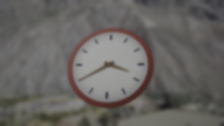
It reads **3:40**
